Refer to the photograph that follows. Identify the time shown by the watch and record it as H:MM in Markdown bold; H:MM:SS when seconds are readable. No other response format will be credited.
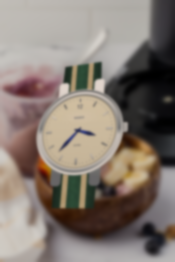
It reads **3:37**
